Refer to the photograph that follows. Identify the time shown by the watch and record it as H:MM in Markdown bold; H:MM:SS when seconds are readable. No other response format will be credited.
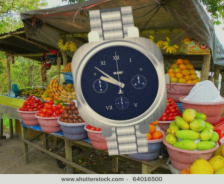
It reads **9:52**
